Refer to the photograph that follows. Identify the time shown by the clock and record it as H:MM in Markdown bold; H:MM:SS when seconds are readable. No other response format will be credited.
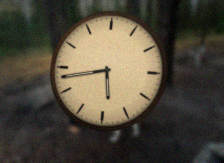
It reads **5:43**
